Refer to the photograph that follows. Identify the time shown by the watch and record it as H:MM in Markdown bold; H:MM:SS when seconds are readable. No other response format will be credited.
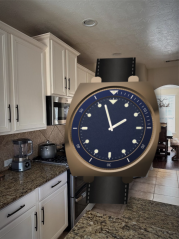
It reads **1:57**
